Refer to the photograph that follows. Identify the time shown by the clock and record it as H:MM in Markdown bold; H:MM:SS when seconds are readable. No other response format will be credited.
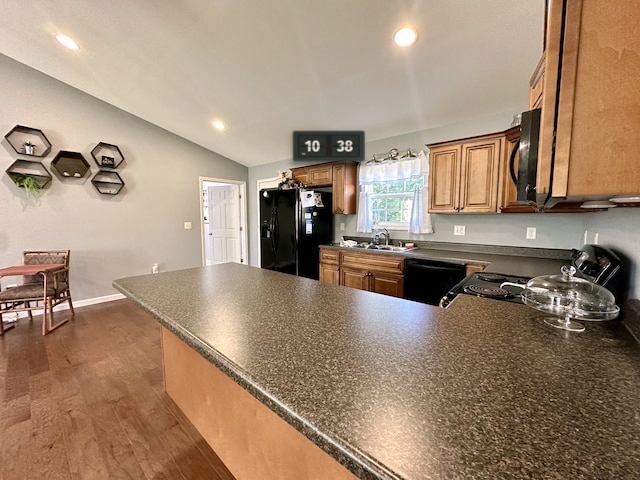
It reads **10:38**
